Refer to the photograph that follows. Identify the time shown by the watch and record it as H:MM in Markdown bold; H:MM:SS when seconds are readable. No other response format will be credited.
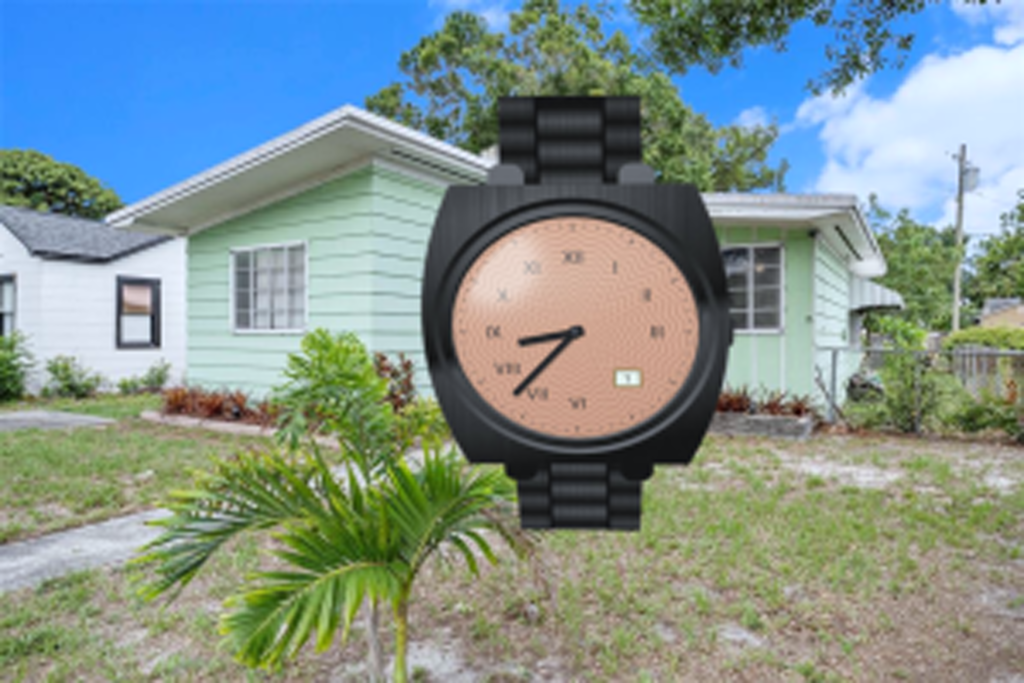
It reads **8:37**
